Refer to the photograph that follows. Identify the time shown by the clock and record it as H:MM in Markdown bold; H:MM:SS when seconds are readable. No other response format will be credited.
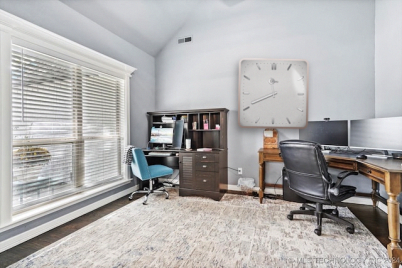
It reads **11:41**
